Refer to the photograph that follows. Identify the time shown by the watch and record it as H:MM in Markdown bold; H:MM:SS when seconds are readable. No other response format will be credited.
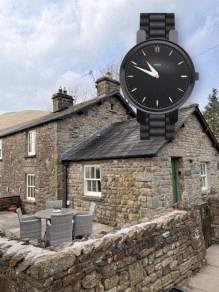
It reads **10:49**
